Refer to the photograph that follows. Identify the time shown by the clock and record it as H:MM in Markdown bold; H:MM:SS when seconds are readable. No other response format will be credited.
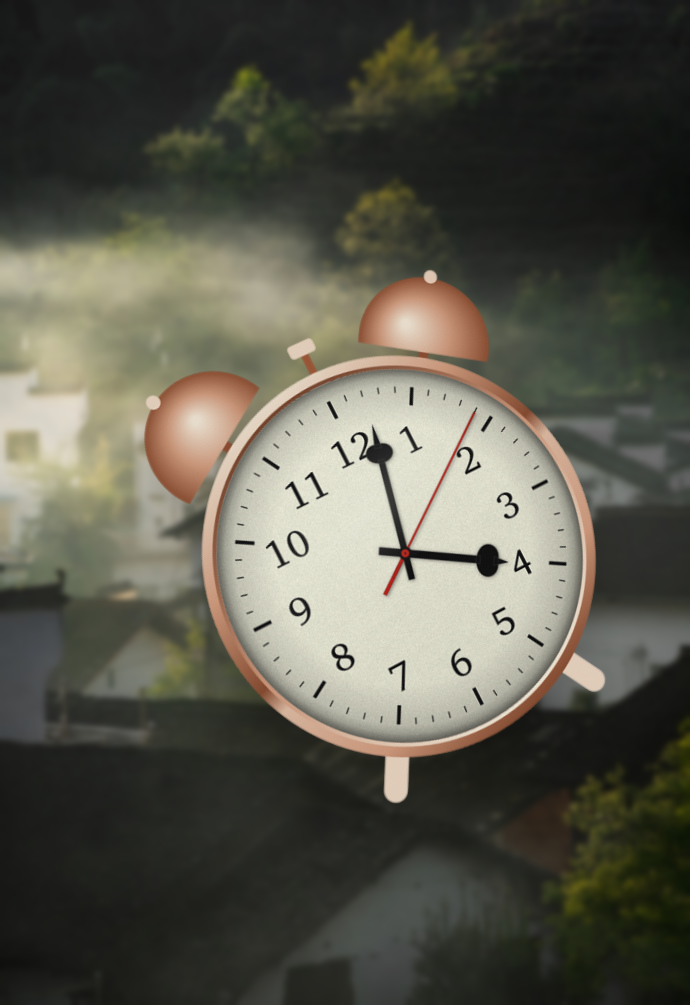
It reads **4:02:09**
